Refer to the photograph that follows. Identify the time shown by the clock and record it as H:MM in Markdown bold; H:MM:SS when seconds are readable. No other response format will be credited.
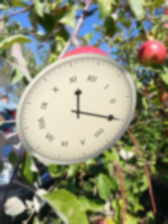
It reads **11:15**
